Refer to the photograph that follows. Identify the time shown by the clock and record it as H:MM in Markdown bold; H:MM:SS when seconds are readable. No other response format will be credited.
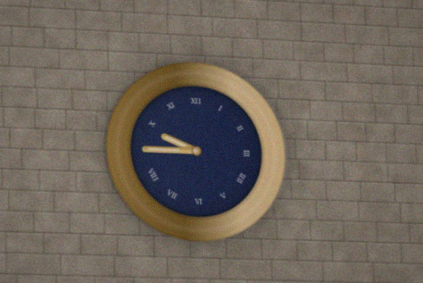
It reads **9:45**
